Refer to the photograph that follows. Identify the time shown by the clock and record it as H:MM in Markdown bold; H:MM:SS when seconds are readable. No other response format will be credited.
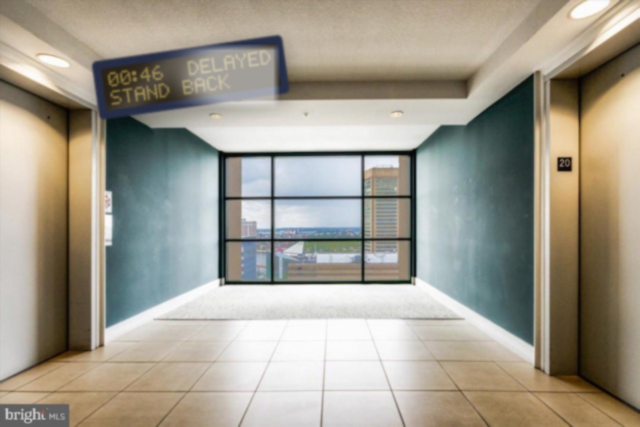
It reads **0:46**
